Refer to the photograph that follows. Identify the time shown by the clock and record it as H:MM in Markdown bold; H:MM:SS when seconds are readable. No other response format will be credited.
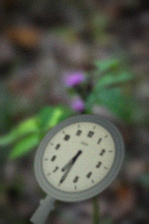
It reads **6:30**
